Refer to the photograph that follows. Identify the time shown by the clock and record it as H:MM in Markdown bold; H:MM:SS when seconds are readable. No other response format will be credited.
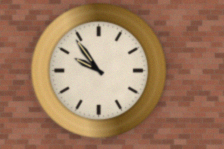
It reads **9:54**
